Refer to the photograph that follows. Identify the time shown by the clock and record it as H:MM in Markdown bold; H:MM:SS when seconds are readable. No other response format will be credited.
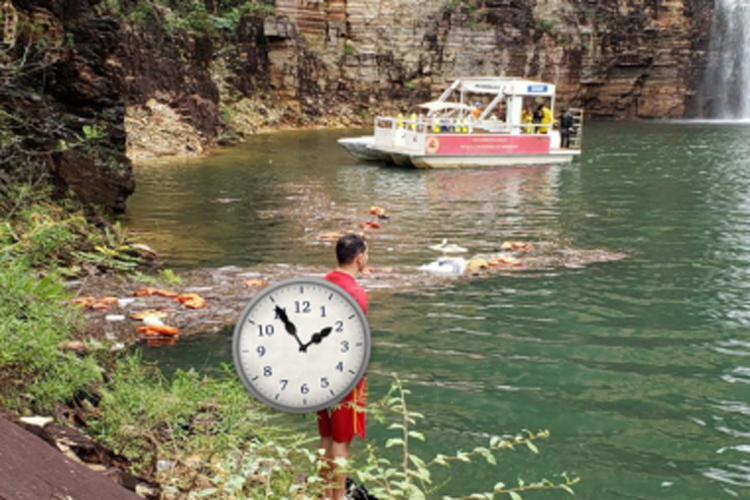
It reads **1:55**
